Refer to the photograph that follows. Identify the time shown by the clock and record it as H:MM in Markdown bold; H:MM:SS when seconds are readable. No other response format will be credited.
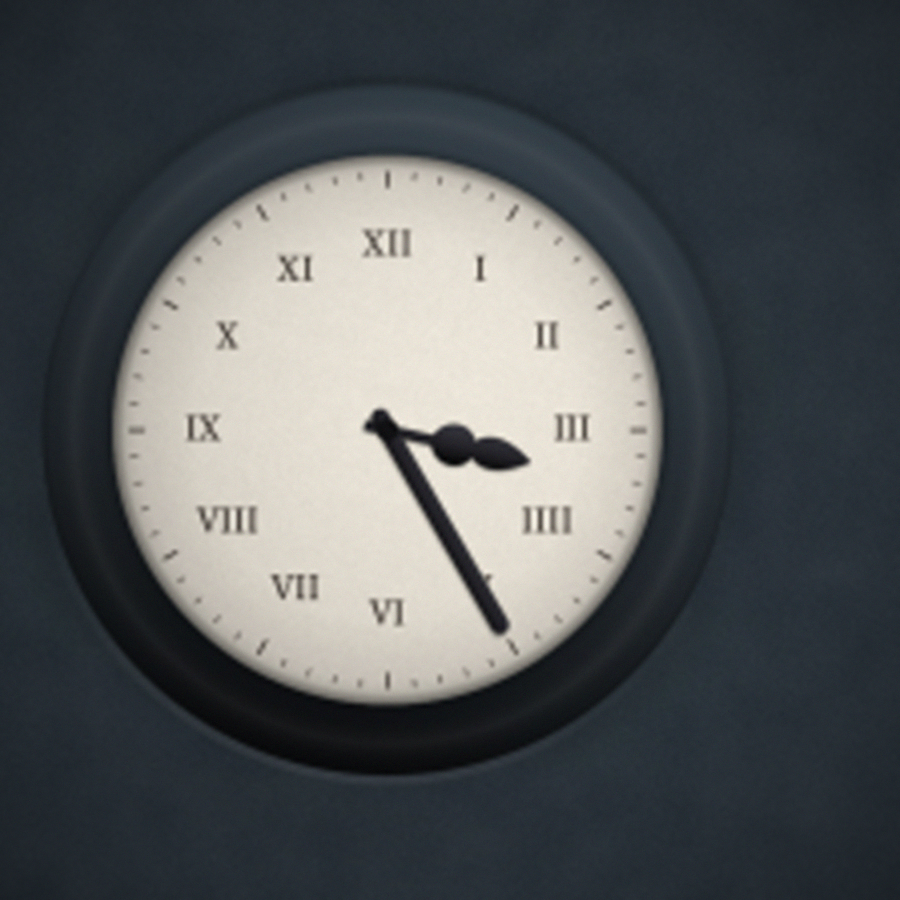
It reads **3:25**
